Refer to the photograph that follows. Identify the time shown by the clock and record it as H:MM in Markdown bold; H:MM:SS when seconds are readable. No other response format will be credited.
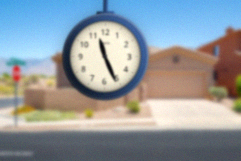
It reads **11:26**
